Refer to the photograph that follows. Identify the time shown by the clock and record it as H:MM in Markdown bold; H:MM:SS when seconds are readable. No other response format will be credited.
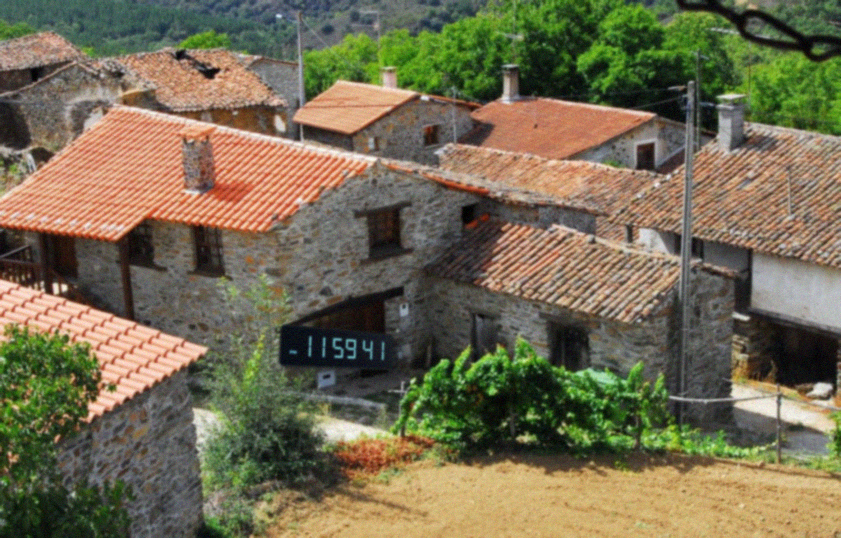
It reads **11:59:41**
